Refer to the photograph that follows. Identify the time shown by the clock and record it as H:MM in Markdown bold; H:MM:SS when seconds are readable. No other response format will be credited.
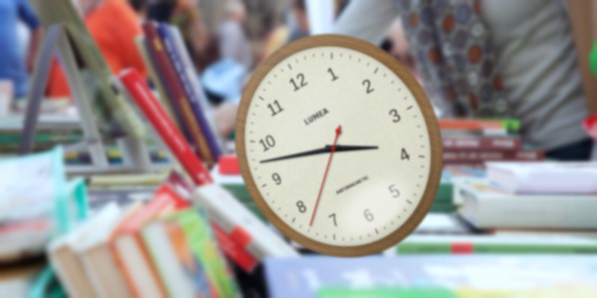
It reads **3:47:38**
